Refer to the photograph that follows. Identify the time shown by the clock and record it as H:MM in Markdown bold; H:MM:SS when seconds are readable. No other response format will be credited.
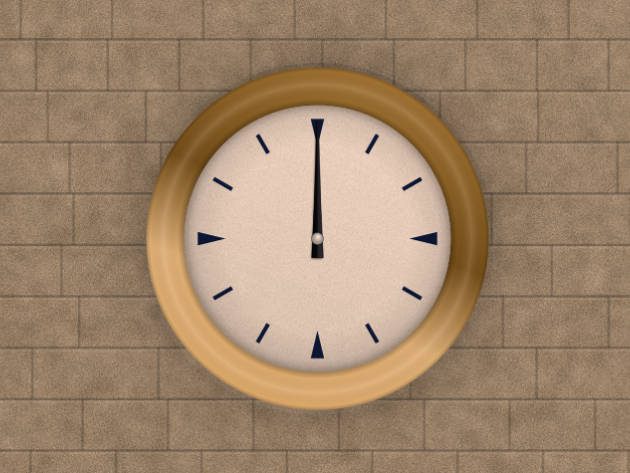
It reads **12:00**
